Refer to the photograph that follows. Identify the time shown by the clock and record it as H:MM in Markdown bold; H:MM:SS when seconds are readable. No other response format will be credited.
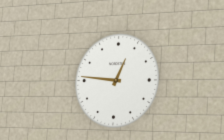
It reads **12:46**
